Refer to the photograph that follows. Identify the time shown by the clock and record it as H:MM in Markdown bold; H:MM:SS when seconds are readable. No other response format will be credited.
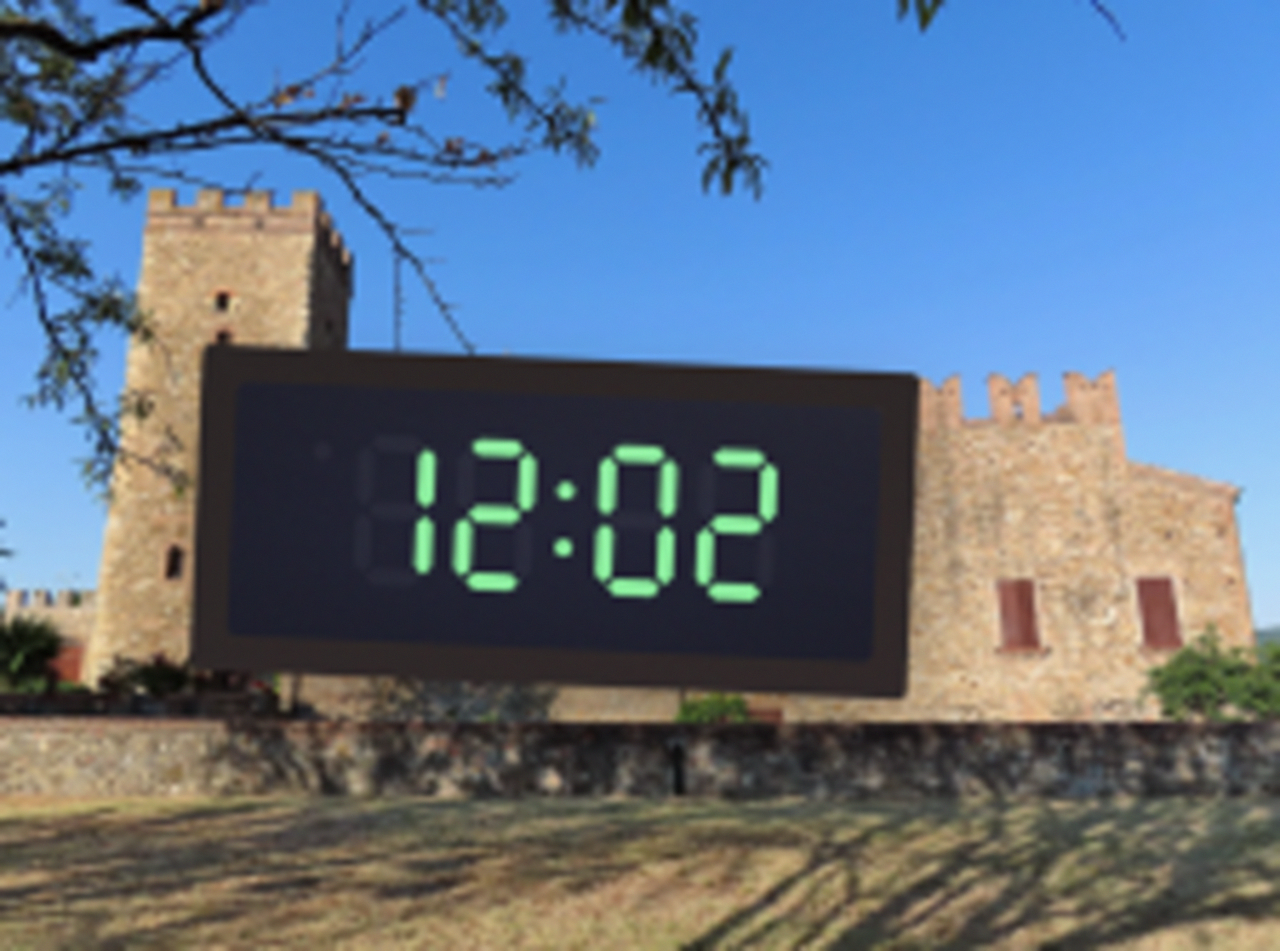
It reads **12:02**
